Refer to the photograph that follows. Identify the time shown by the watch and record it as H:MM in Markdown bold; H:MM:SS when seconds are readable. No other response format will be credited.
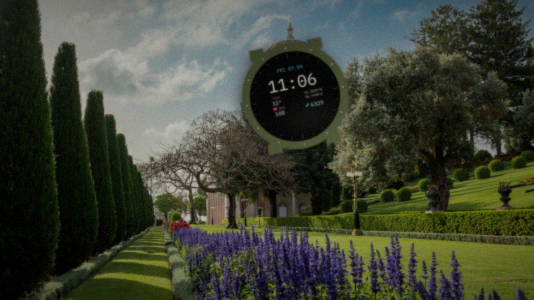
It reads **11:06**
